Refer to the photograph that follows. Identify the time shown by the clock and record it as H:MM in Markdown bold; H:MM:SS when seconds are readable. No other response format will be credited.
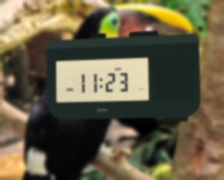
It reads **11:23**
